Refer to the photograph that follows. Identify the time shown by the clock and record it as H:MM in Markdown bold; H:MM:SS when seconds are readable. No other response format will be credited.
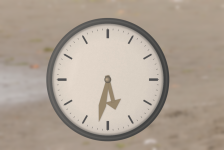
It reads **5:32**
